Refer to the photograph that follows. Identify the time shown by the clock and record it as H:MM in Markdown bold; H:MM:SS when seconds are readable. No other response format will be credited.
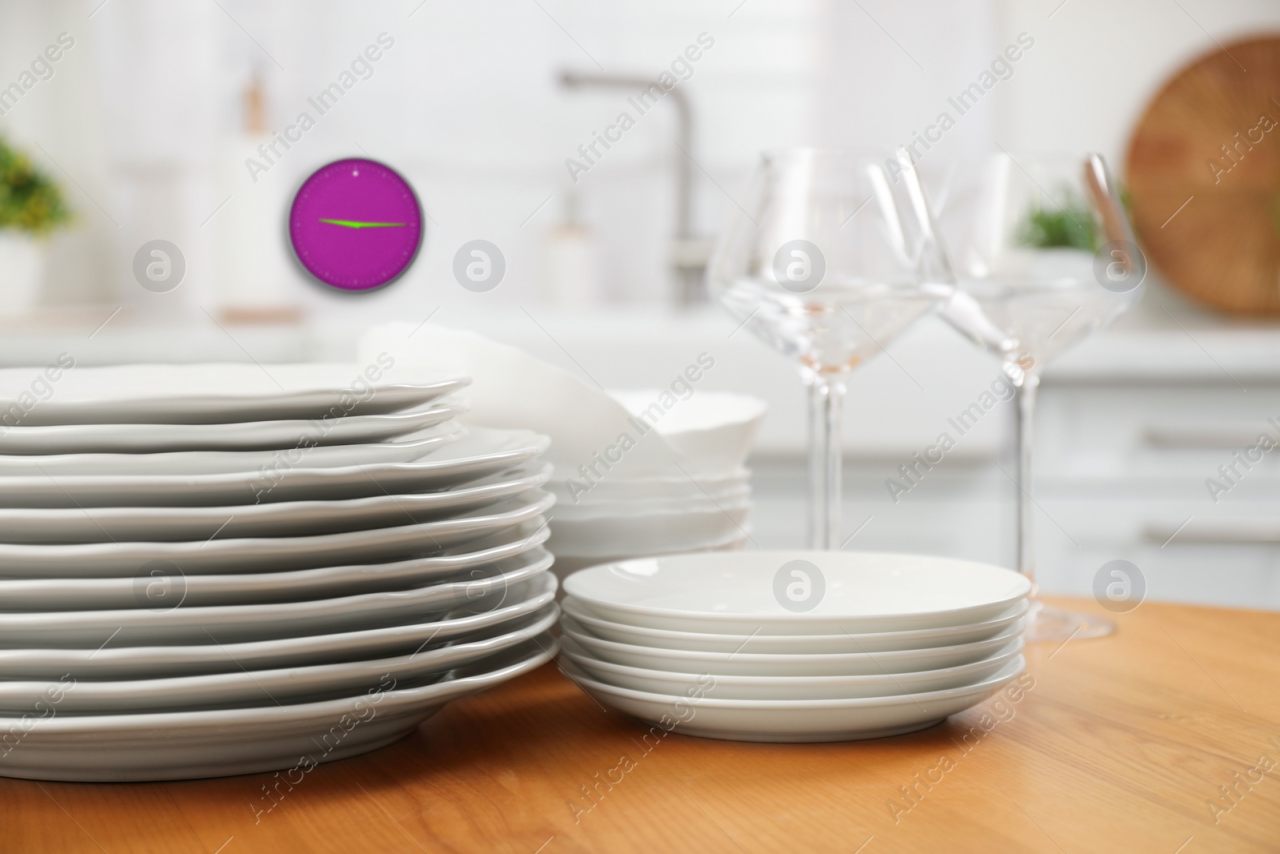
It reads **9:15**
